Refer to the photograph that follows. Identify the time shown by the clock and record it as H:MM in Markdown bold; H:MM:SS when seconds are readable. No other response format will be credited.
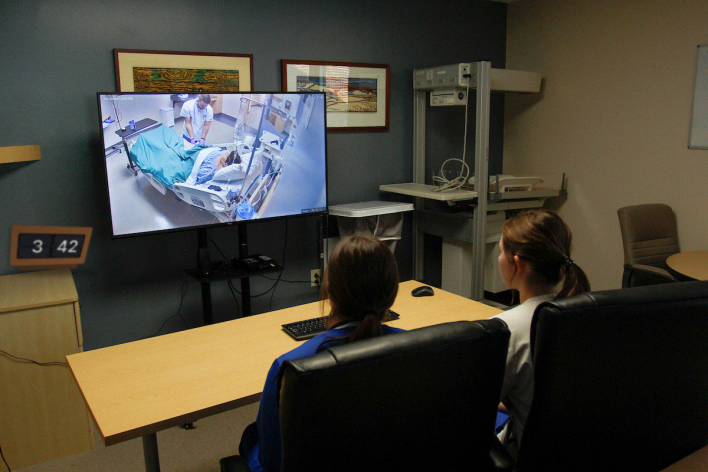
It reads **3:42**
